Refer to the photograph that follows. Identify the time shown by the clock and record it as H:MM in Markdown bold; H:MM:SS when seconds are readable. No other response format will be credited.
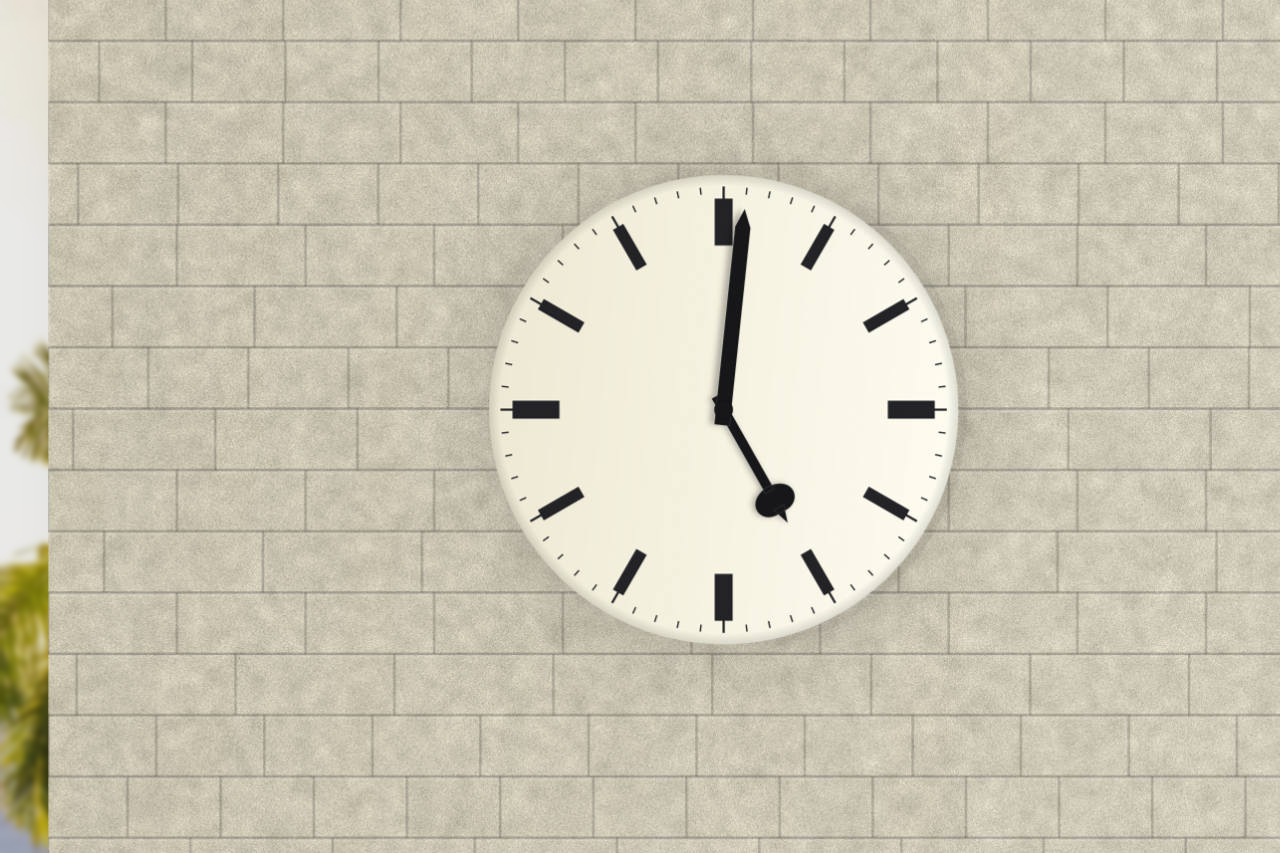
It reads **5:01**
